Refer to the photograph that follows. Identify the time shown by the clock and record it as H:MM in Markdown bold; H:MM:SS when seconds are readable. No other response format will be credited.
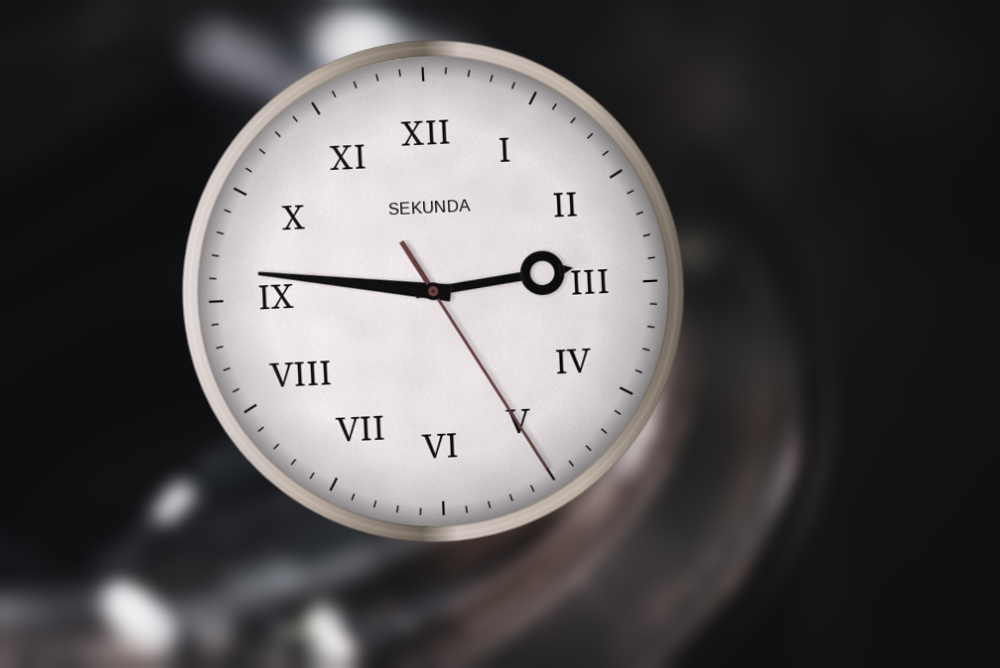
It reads **2:46:25**
